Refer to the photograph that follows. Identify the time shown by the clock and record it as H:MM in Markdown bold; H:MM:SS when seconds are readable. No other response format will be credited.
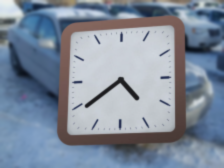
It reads **4:39**
